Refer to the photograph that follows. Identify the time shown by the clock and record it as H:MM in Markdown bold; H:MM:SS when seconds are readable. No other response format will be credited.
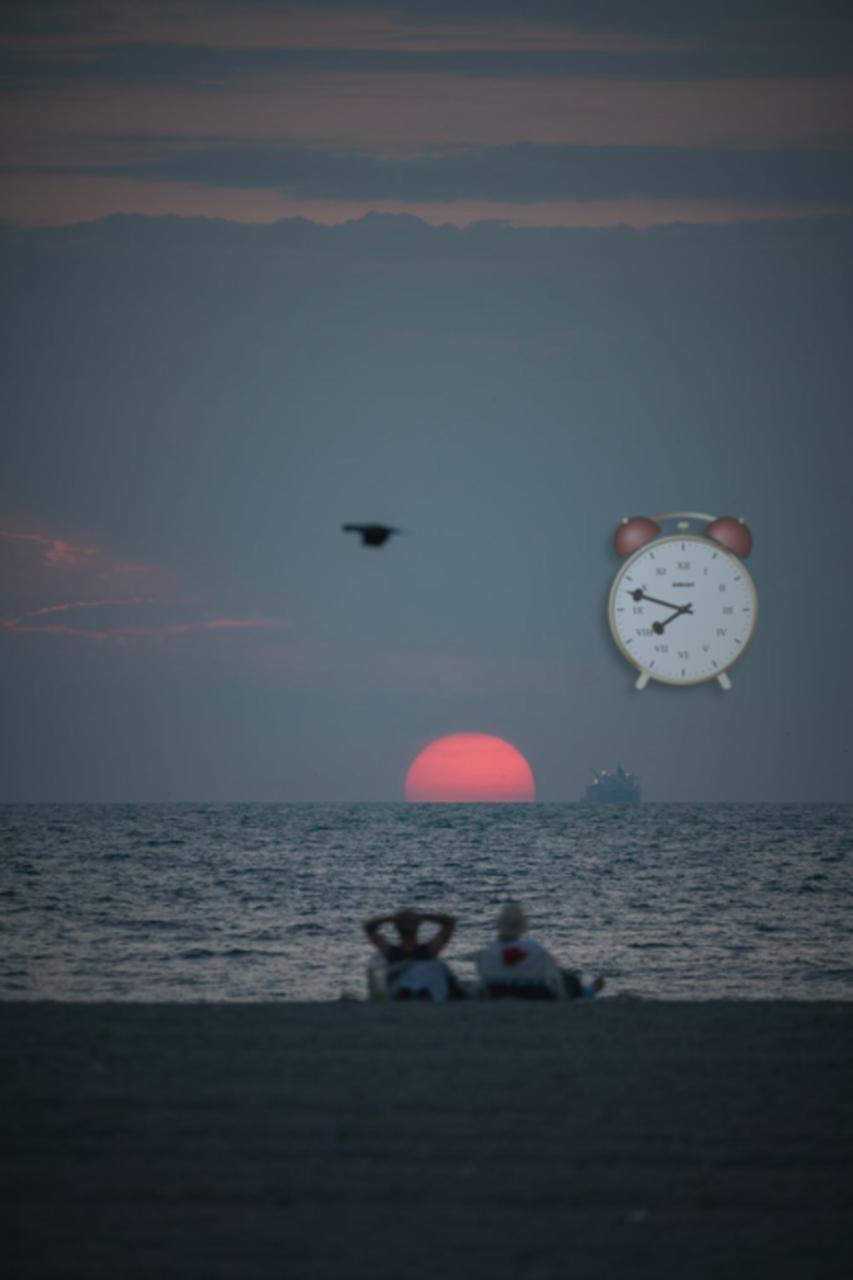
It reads **7:48**
